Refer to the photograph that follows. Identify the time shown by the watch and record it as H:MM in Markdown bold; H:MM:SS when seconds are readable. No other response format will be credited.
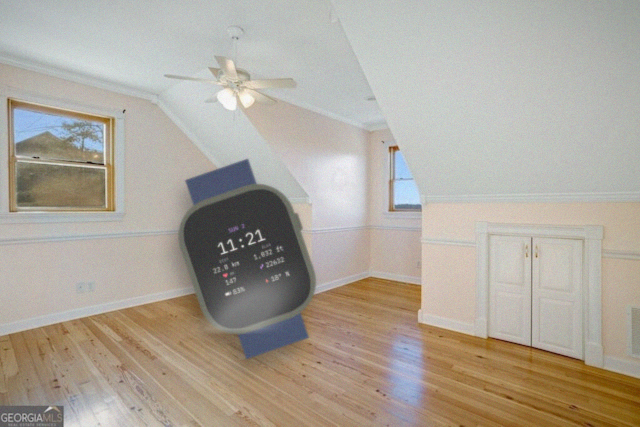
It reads **11:21**
